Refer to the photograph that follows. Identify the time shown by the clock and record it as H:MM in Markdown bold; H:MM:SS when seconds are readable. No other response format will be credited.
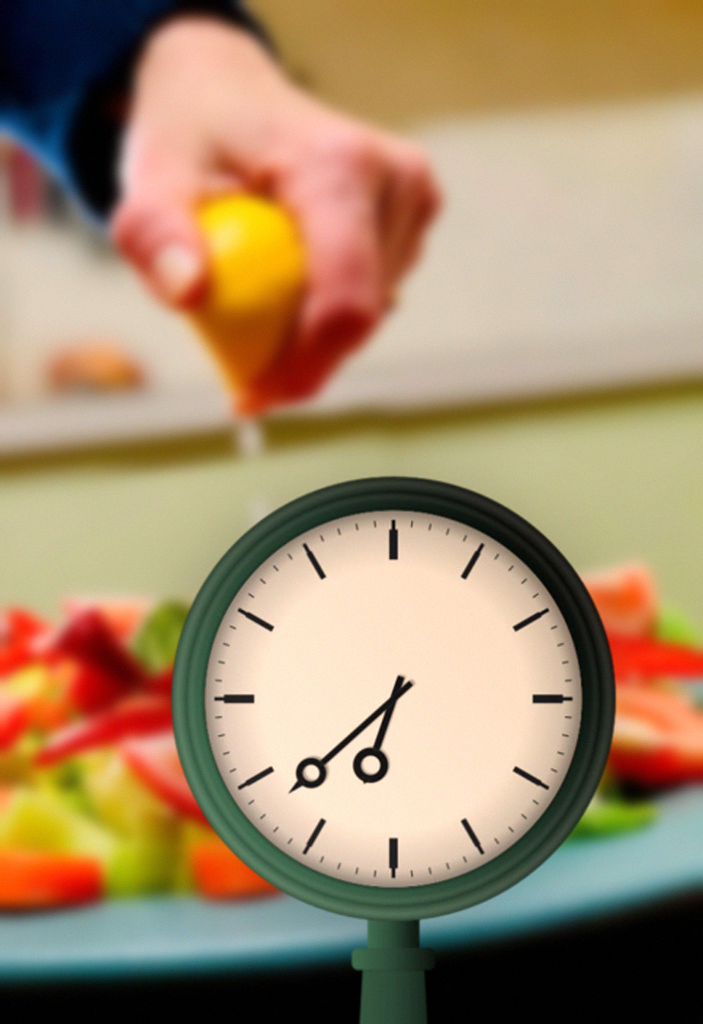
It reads **6:38**
